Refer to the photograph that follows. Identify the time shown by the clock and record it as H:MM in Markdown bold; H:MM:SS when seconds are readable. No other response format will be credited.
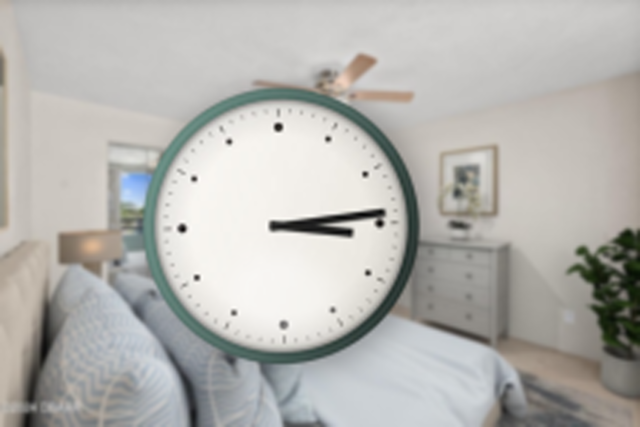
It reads **3:14**
